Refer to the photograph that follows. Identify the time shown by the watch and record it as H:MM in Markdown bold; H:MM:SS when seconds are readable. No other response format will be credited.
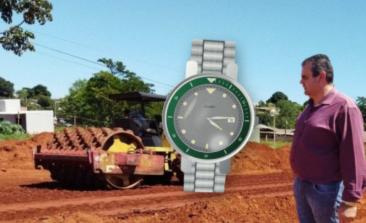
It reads **4:14**
